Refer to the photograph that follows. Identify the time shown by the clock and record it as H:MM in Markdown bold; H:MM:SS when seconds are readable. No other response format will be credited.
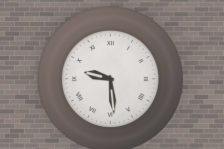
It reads **9:29**
